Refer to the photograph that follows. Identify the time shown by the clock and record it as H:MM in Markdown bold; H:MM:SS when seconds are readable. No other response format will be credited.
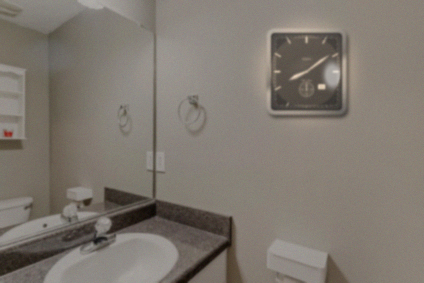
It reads **8:09**
